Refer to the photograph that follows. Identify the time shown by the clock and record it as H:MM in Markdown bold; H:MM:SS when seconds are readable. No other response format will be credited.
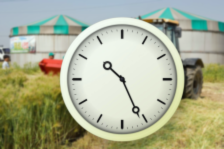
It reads **10:26**
